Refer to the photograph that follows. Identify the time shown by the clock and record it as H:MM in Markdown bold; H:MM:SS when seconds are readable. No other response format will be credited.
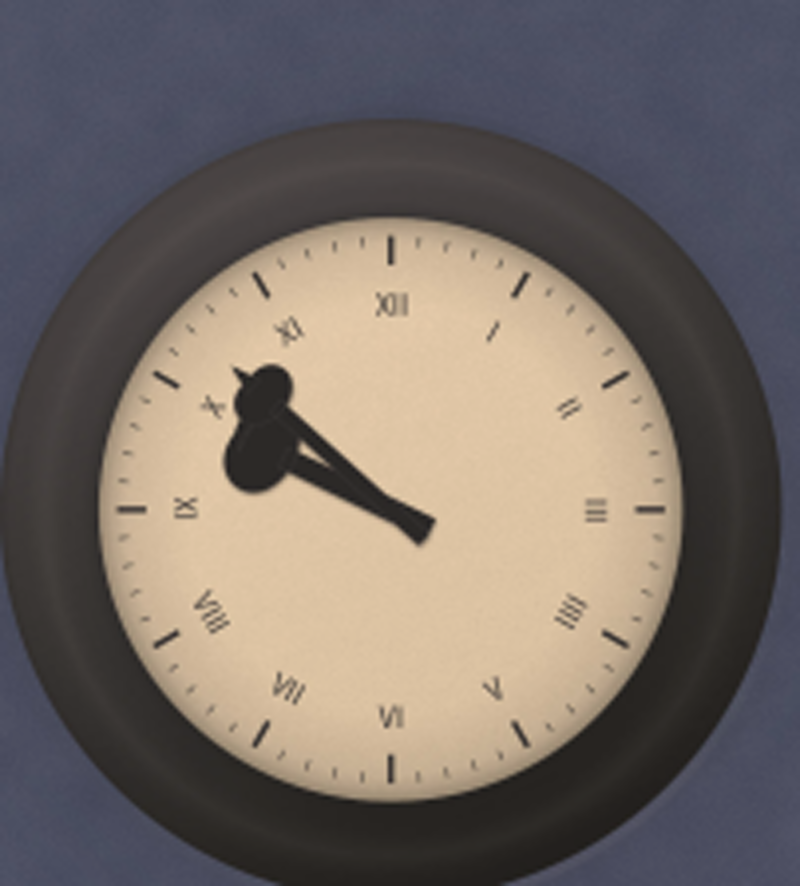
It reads **9:52**
